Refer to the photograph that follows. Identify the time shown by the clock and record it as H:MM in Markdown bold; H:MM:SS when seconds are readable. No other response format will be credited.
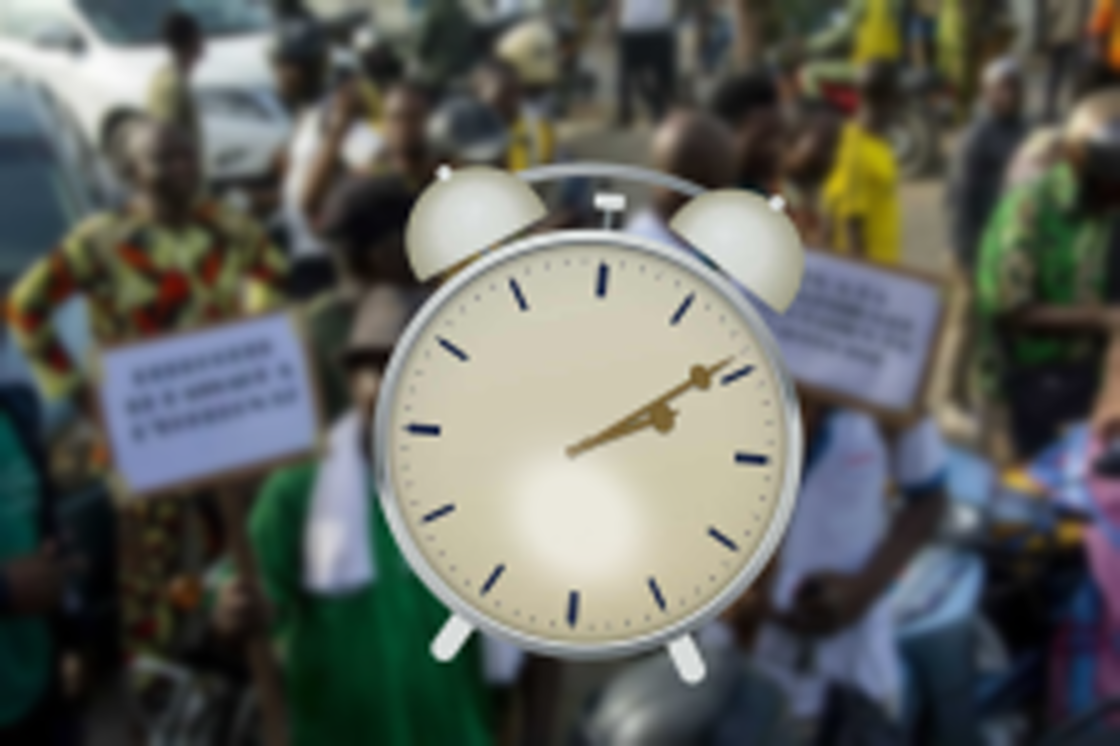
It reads **2:09**
